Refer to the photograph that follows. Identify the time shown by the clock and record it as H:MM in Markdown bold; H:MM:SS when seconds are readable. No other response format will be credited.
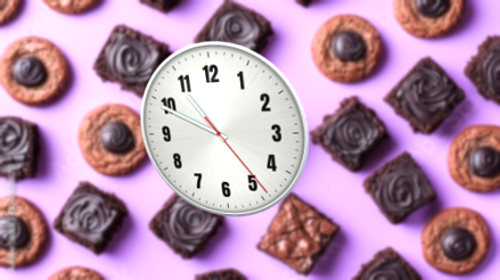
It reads **10:49:24**
